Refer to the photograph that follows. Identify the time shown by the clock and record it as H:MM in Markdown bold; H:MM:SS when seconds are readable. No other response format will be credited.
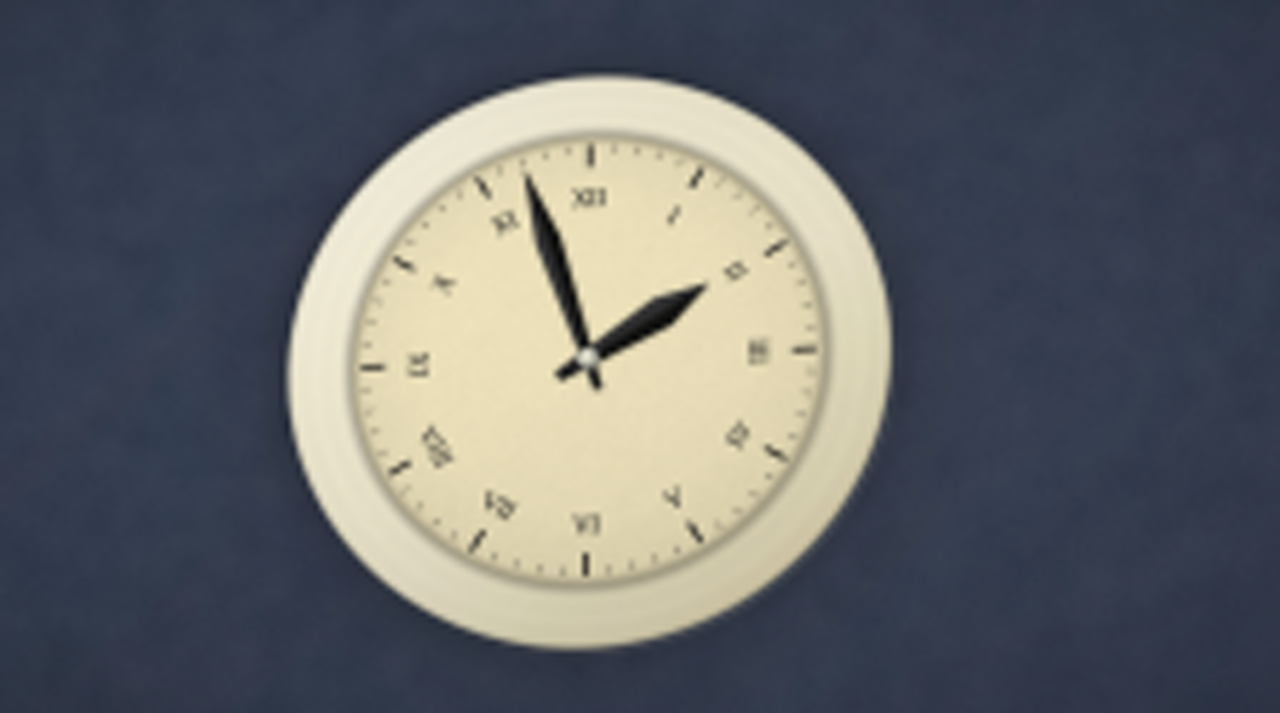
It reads **1:57**
